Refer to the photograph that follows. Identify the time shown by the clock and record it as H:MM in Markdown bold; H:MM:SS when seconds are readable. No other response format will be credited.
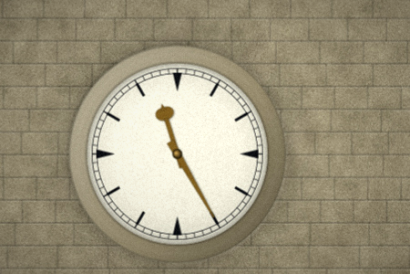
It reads **11:25**
